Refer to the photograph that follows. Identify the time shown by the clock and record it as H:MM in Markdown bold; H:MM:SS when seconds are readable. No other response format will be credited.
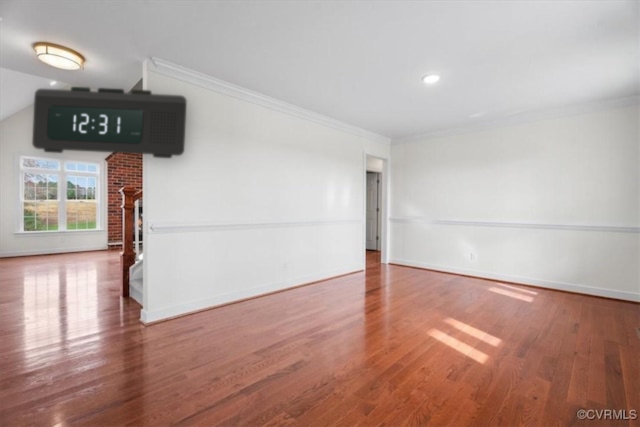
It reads **12:31**
